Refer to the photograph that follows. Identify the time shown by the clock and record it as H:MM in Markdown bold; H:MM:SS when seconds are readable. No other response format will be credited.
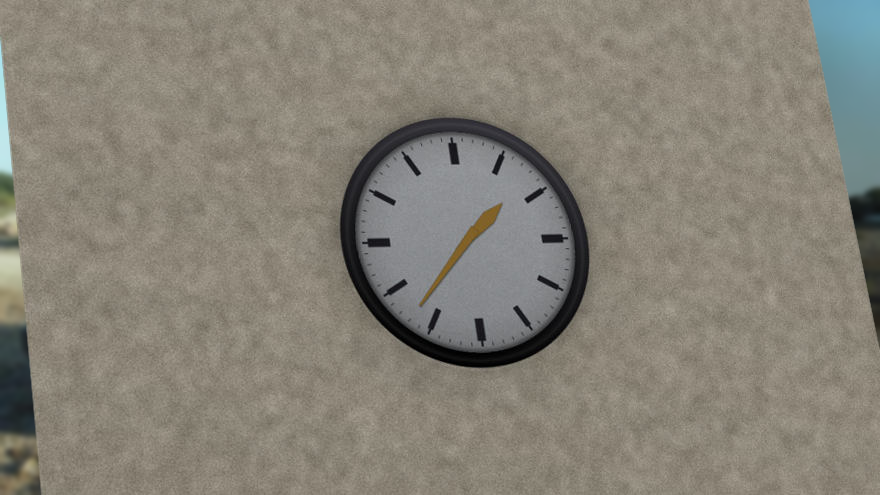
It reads **1:37**
